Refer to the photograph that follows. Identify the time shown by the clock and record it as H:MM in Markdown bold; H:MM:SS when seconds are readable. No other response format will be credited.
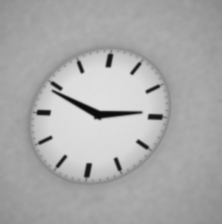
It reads **2:49**
